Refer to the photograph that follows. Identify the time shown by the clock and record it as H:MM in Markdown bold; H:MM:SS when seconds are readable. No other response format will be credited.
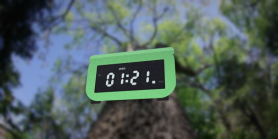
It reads **1:21**
